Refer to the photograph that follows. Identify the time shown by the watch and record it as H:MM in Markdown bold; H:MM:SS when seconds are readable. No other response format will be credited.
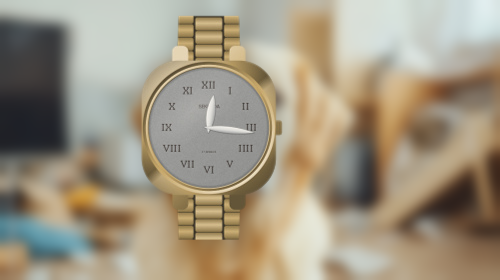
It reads **12:16**
